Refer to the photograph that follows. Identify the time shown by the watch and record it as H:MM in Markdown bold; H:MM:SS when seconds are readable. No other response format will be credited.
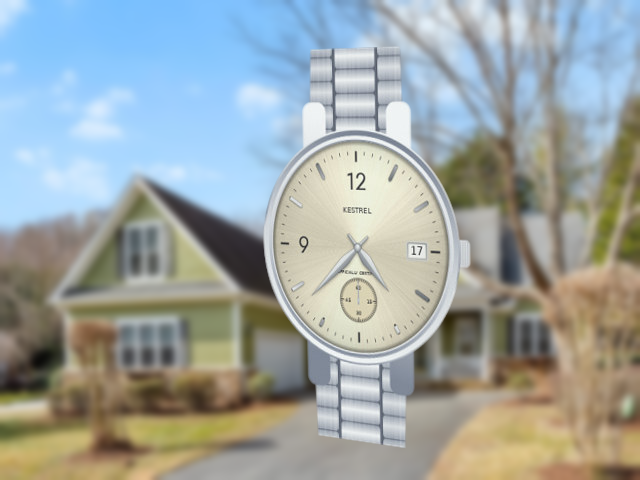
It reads **4:38**
